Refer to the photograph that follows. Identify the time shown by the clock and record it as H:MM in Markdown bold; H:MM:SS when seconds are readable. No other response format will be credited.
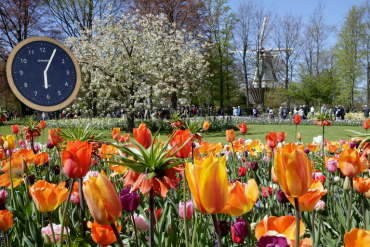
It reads **6:05**
